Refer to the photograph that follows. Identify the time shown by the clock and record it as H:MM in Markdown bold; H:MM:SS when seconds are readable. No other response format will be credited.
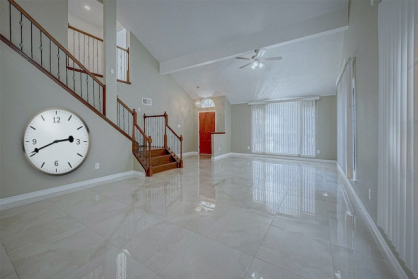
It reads **2:41**
